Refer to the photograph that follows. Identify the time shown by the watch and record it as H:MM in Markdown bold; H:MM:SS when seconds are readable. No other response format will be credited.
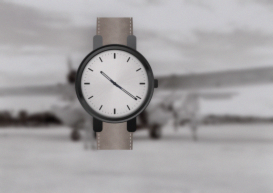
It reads **10:21**
